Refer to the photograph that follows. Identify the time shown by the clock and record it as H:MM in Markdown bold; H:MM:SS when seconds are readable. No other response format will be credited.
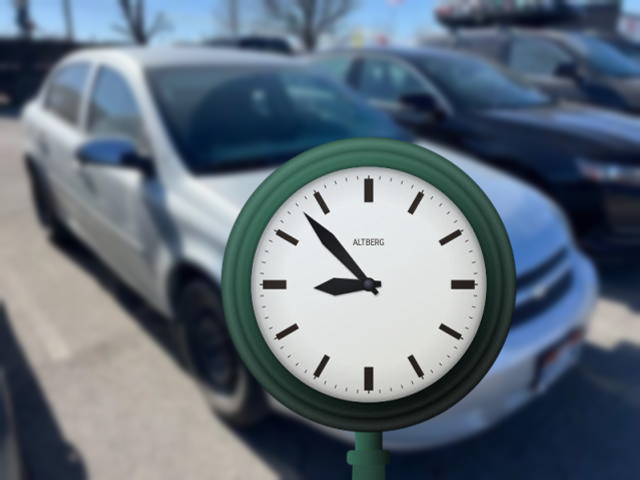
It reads **8:53**
